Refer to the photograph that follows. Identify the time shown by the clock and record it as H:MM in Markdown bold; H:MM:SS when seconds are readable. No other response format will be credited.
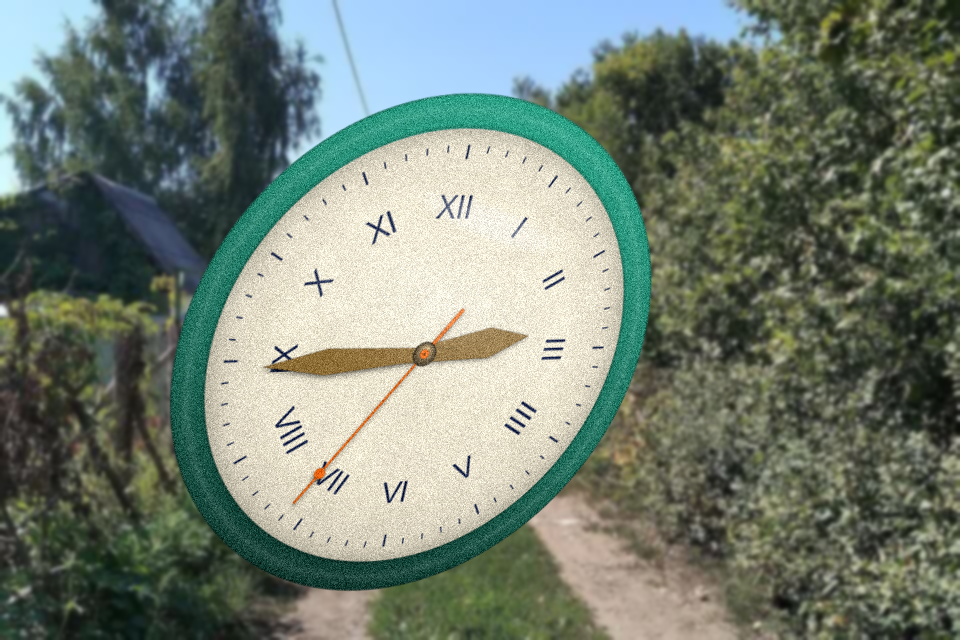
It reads **2:44:36**
